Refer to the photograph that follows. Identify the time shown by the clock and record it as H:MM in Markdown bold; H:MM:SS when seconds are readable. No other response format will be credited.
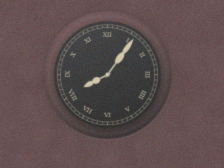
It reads **8:06**
